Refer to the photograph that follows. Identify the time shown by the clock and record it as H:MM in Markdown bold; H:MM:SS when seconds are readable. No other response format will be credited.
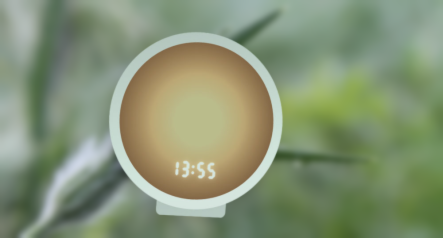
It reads **13:55**
